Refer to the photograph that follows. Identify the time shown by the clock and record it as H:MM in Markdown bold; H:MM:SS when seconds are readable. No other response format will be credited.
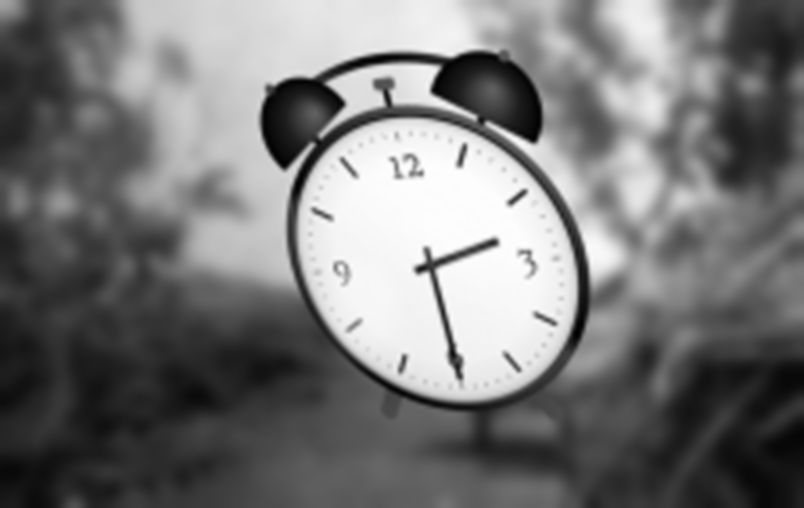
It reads **2:30**
